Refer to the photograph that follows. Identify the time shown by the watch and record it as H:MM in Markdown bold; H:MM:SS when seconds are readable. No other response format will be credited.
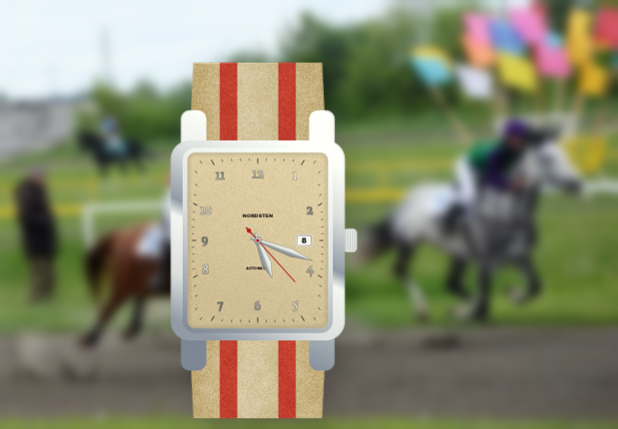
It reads **5:18:23**
